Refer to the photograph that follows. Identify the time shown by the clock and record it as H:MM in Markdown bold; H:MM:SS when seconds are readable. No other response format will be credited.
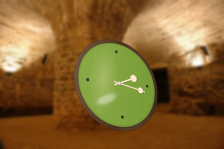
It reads **2:17**
